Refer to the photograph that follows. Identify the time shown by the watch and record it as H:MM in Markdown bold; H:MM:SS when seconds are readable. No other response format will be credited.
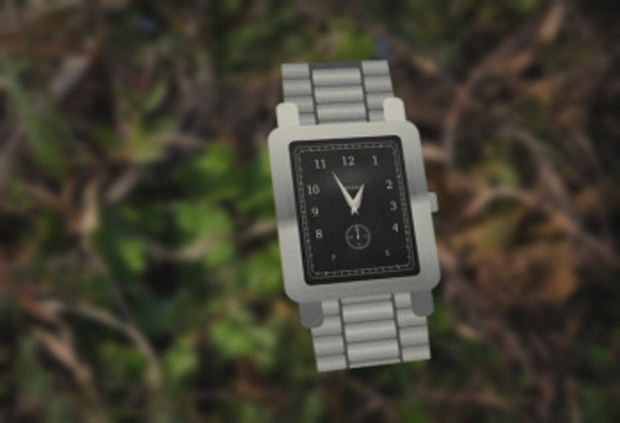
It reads **12:56**
